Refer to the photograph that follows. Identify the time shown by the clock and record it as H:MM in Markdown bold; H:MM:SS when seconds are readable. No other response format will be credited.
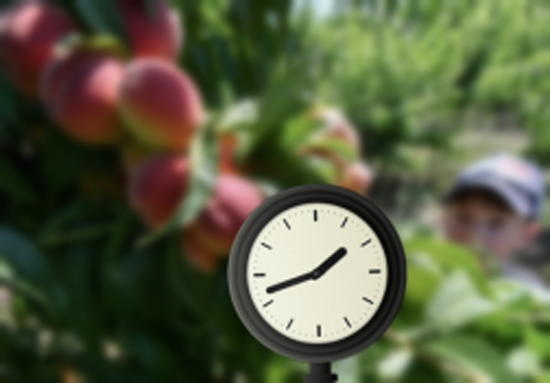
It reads **1:42**
